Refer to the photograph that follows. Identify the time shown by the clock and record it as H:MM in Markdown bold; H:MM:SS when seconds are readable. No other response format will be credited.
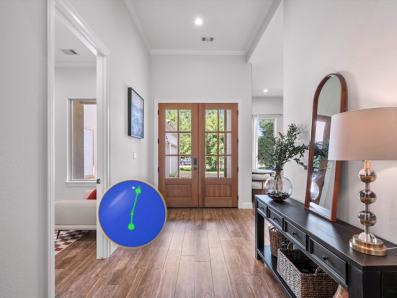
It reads **6:02**
